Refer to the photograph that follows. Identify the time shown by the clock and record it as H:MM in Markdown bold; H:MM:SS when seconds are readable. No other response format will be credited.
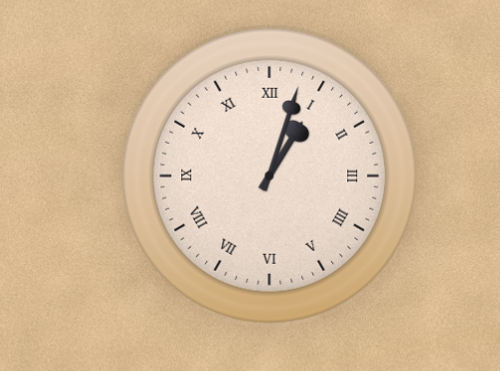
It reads **1:03**
